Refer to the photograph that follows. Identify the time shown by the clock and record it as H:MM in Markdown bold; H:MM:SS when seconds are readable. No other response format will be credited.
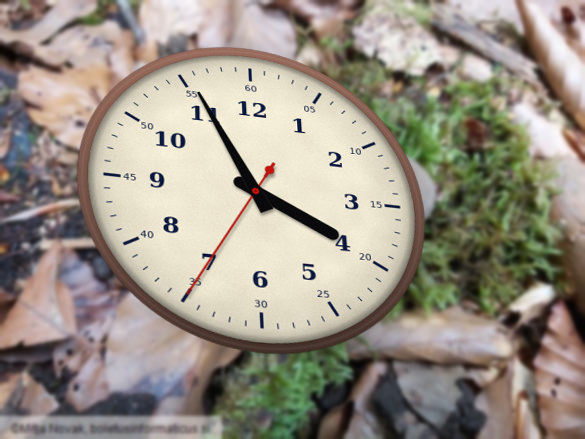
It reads **3:55:35**
